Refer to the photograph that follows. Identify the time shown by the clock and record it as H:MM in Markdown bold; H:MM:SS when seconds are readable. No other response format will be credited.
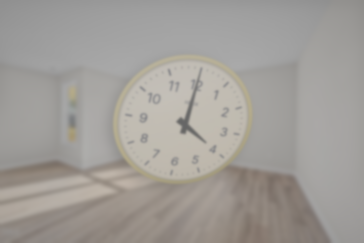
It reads **4:00**
